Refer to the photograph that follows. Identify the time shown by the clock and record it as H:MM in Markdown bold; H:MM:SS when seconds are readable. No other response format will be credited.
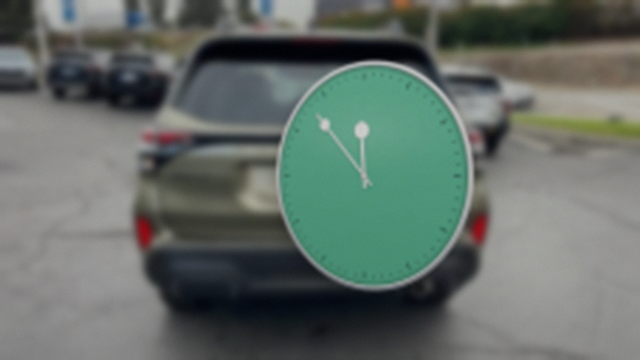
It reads **11:53**
